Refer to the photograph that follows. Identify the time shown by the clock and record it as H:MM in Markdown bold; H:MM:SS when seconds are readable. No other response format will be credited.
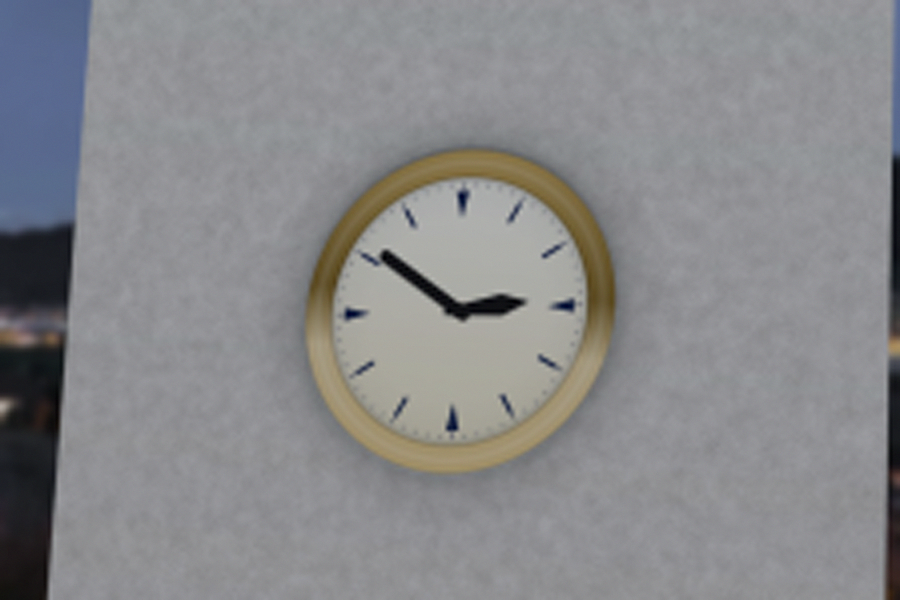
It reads **2:51**
